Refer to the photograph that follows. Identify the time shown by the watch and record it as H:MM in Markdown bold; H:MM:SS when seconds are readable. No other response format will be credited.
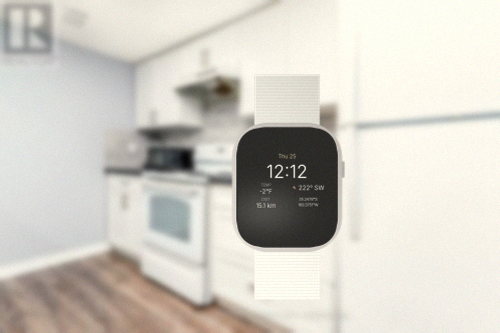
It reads **12:12**
